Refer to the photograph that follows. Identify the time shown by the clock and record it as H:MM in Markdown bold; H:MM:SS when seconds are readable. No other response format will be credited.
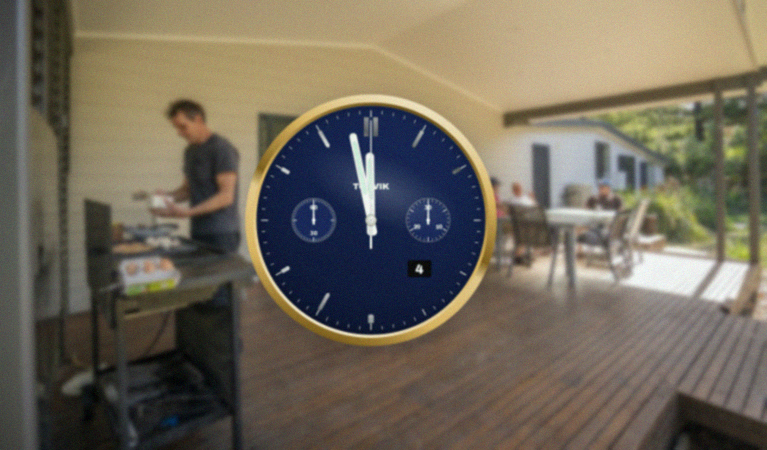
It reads **11:58**
